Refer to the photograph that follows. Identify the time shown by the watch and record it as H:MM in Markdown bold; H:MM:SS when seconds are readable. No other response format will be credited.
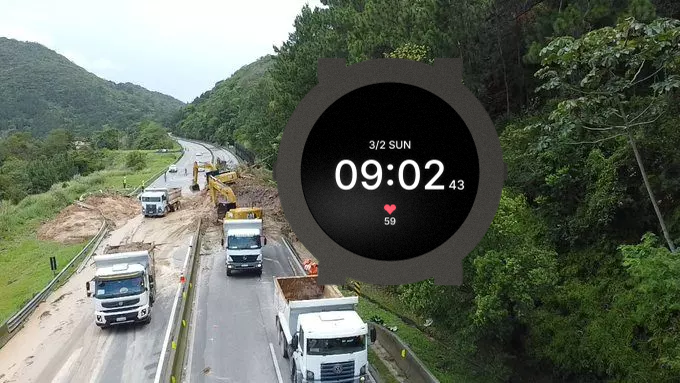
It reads **9:02:43**
